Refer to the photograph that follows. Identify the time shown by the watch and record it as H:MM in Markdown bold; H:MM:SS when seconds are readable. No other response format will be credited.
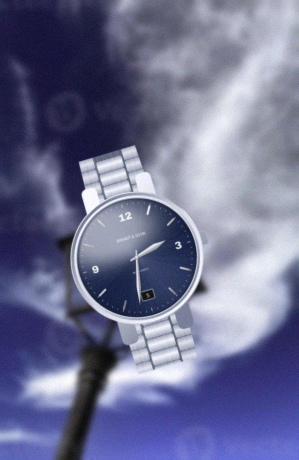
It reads **2:32**
